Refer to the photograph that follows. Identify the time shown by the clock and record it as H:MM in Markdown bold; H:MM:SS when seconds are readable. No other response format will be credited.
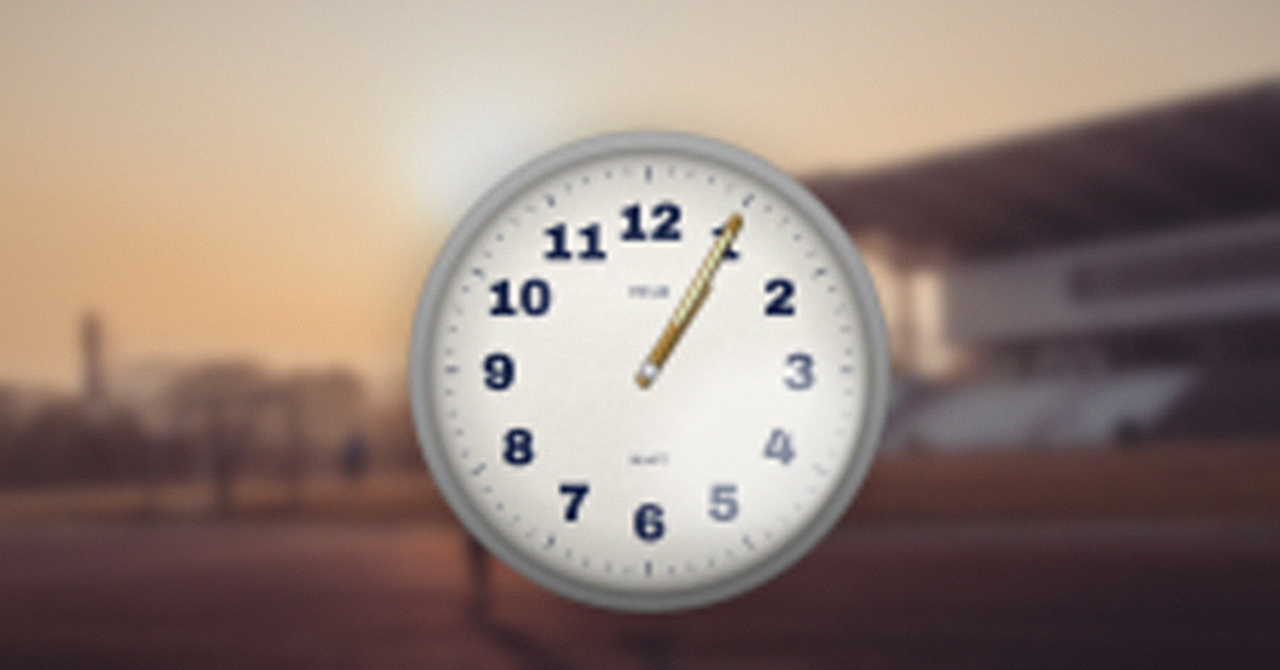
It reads **1:05**
